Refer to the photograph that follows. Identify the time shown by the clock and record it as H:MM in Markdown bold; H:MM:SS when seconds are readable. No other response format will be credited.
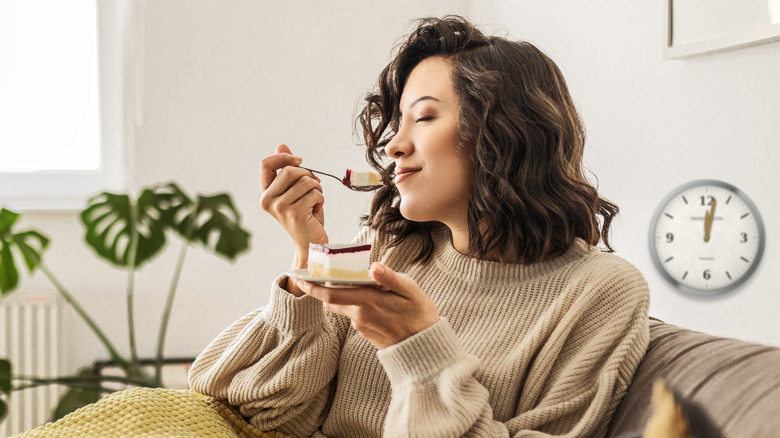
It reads **12:02**
